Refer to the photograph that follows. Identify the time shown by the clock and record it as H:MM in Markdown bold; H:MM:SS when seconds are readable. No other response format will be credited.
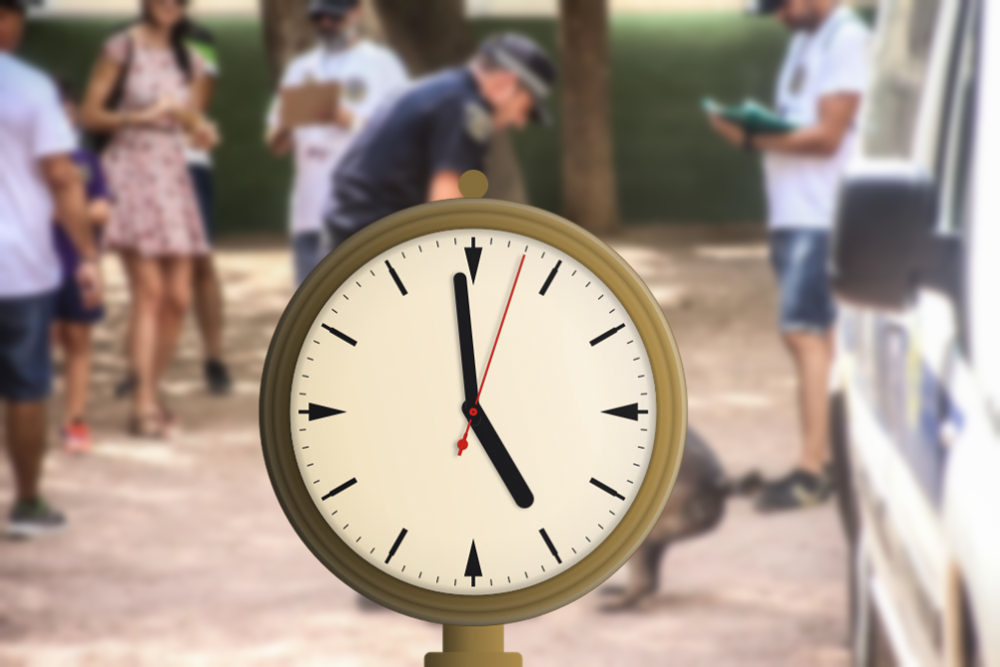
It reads **4:59:03**
